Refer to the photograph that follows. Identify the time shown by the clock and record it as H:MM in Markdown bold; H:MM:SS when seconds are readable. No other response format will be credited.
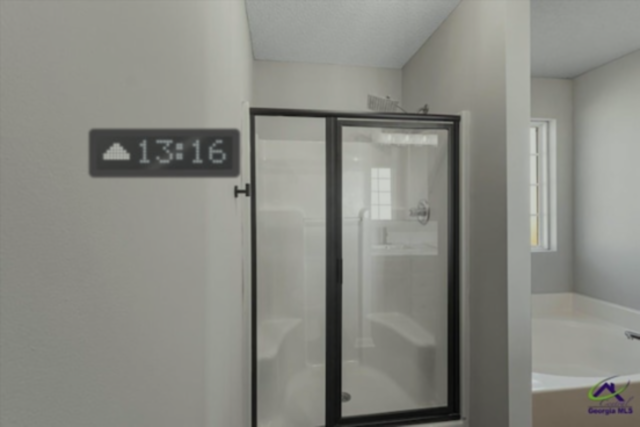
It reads **13:16**
